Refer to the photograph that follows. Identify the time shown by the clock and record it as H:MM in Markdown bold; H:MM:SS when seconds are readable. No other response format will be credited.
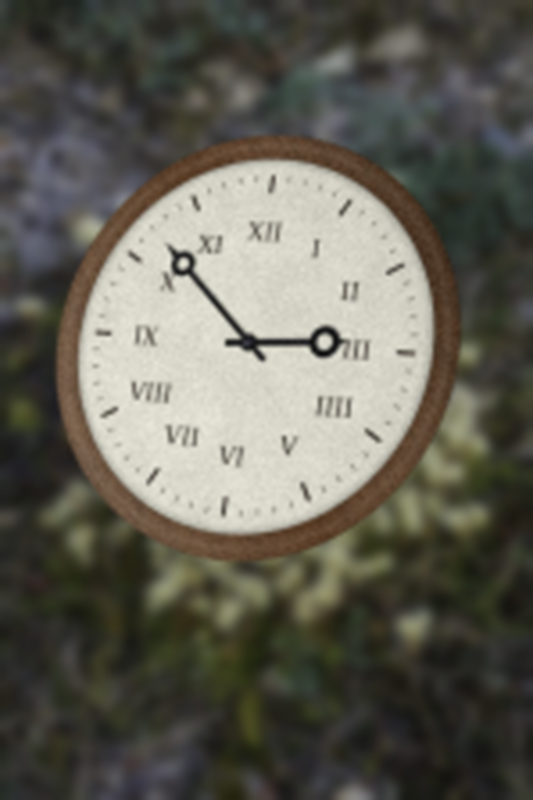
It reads **2:52**
